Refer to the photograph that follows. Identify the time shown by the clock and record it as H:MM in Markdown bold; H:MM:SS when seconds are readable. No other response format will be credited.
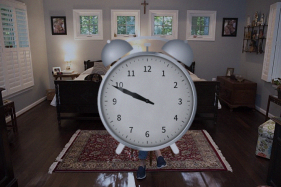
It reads **9:49**
